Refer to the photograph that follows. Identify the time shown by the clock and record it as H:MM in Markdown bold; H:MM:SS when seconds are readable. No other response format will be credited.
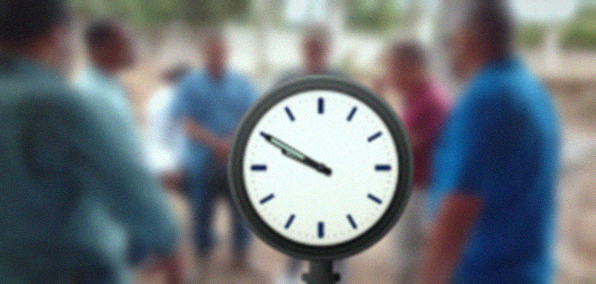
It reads **9:50**
